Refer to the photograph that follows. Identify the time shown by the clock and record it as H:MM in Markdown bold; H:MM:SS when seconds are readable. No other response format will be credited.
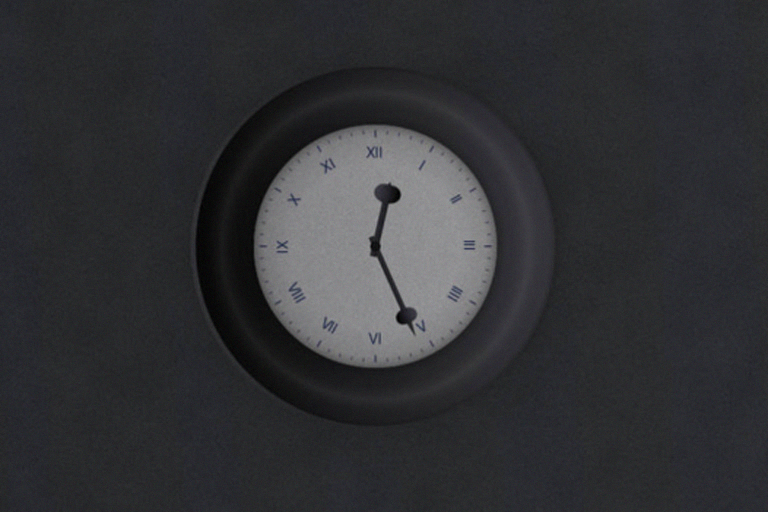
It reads **12:26**
